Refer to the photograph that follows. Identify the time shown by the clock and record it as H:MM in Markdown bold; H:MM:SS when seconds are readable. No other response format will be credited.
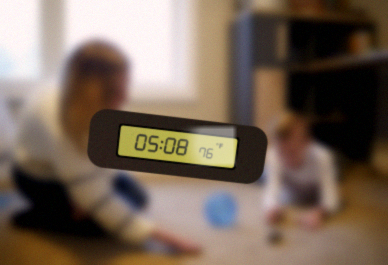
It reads **5:08**
